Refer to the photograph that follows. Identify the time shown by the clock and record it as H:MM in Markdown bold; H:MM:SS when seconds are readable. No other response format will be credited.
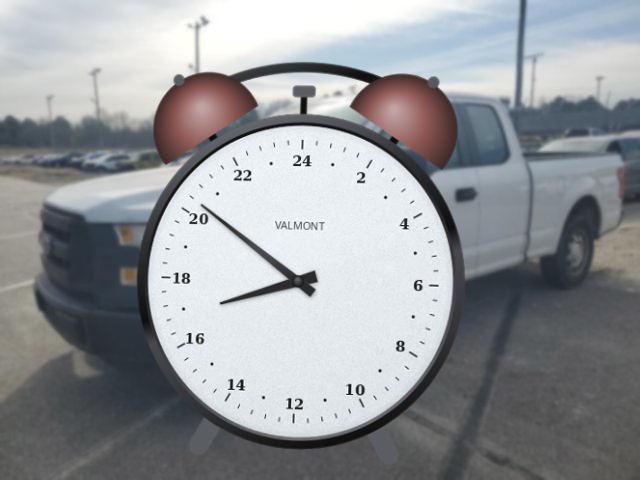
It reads **16:51**
